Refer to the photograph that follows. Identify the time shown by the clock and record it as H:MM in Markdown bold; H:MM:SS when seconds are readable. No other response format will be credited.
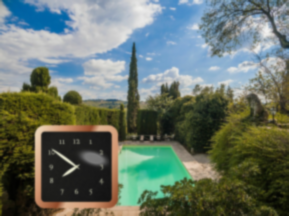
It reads **7:51**
